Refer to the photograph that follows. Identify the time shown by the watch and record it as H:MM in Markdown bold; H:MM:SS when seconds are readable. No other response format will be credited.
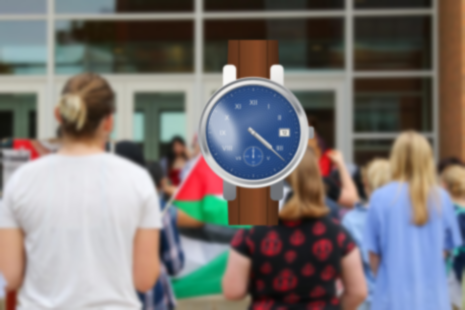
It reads **4:22**
